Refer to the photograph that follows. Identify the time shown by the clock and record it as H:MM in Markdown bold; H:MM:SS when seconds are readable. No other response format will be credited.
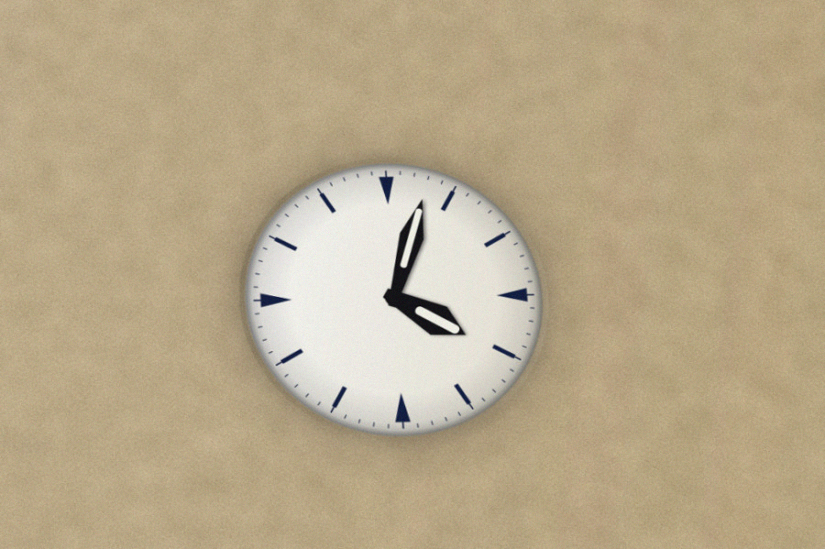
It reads **4:03**
